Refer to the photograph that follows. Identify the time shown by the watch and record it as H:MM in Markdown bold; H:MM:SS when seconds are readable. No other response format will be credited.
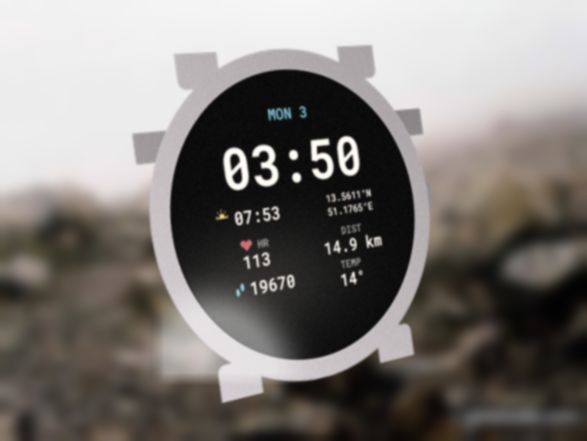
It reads **3:50**
